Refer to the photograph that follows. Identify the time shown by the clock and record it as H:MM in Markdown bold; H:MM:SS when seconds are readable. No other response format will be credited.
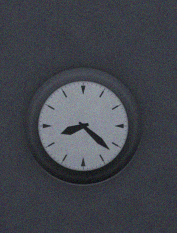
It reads **8:22**
